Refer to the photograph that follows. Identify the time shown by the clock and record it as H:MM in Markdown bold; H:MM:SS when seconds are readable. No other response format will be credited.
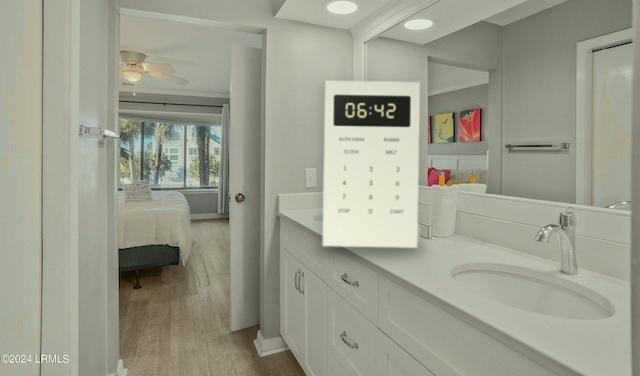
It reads **6:42**
